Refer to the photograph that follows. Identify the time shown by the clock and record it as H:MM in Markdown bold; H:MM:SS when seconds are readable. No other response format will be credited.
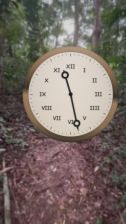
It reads **11:28**
